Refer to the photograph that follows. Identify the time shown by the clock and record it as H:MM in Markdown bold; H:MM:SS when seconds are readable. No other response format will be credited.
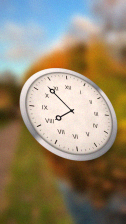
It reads **7:53**
